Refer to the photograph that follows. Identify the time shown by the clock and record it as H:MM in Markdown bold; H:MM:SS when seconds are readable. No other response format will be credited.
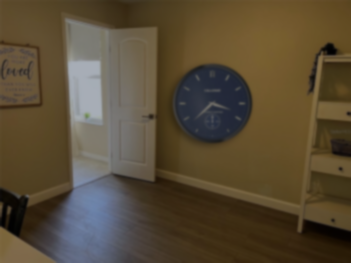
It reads **3:38**
